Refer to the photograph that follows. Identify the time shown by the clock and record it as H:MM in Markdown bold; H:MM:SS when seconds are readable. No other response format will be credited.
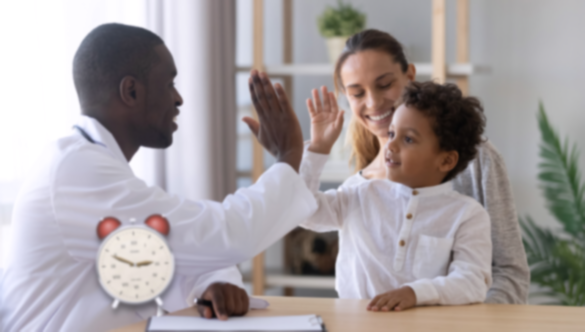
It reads **2:49**
